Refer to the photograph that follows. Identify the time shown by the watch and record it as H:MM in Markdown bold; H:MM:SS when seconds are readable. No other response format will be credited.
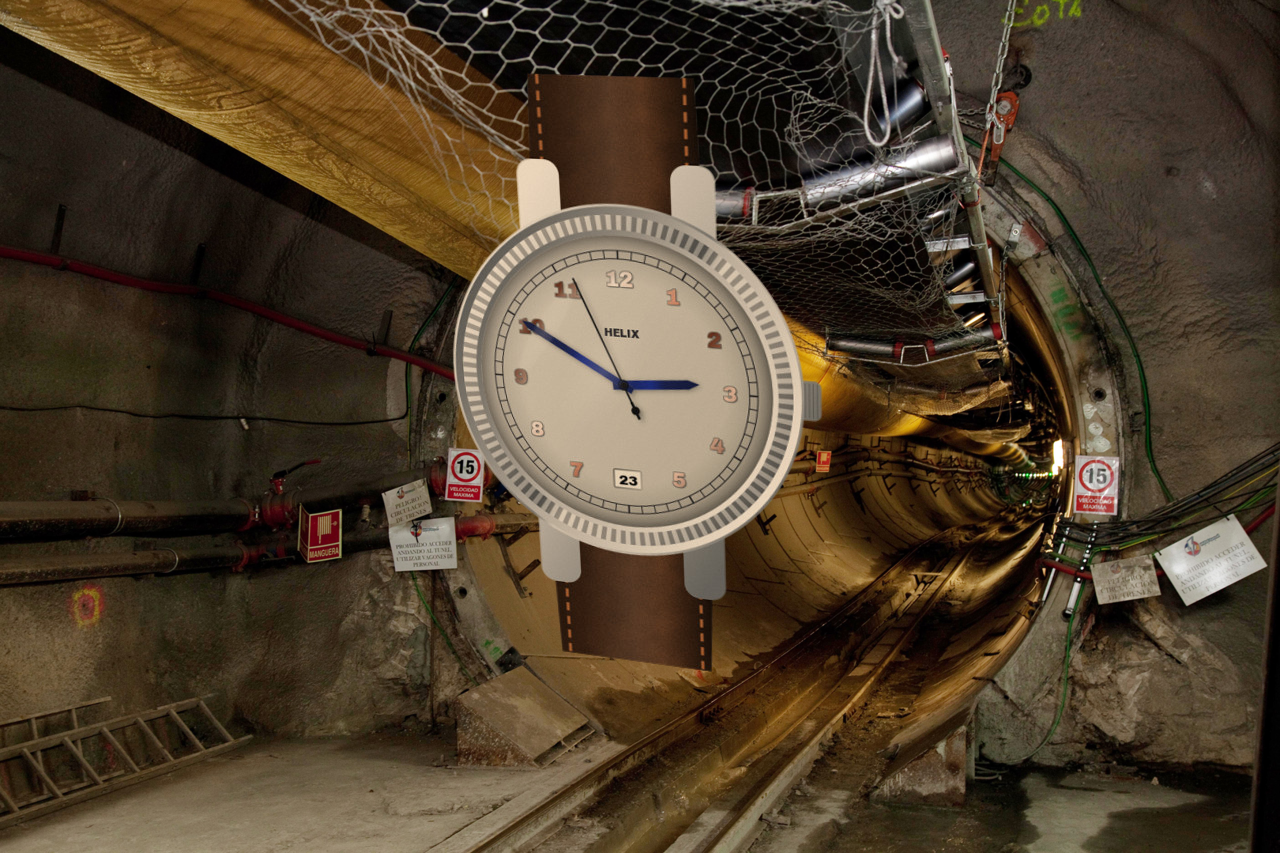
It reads **2:49:56**
